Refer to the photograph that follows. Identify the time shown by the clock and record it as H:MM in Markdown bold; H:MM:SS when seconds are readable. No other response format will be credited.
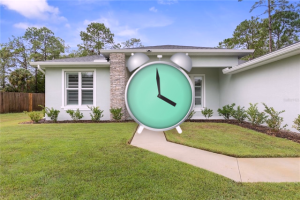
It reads **3:59**
